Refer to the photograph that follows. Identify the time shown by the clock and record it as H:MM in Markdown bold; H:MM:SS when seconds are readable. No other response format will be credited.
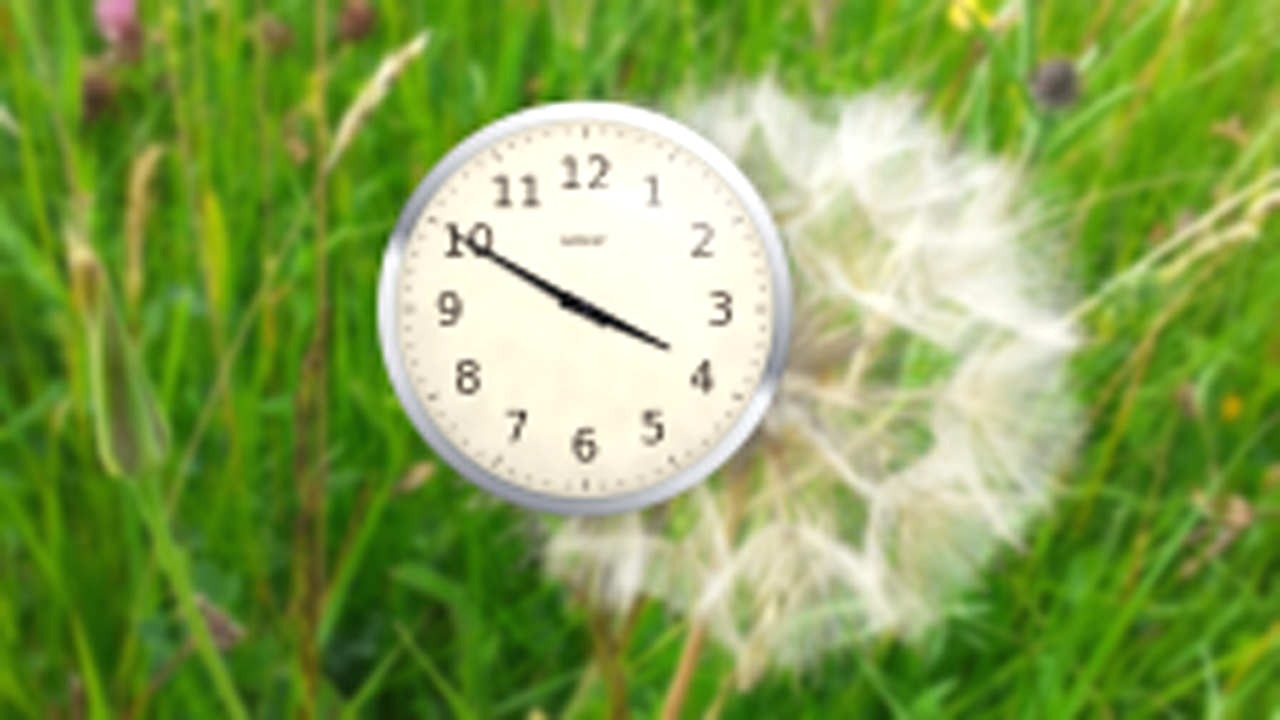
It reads **3:50**
